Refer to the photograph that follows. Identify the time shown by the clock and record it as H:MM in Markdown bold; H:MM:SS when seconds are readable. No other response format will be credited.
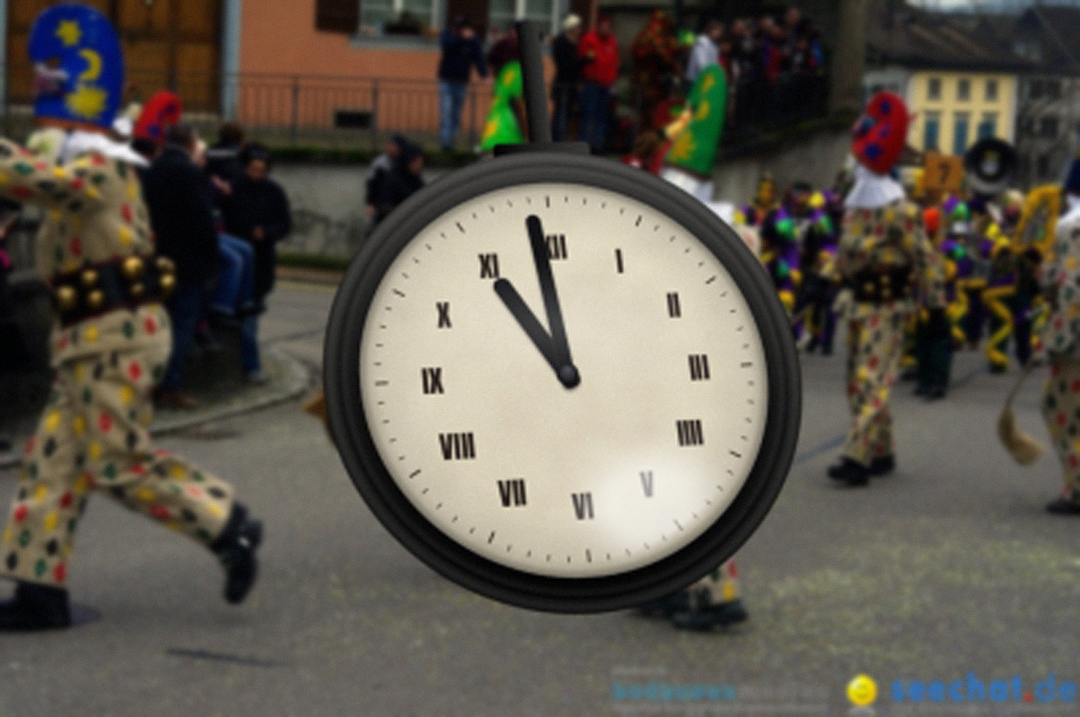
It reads **10:59**
